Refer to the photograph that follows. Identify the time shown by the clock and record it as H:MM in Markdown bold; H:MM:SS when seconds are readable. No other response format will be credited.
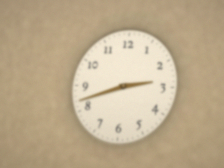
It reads **2:42**
